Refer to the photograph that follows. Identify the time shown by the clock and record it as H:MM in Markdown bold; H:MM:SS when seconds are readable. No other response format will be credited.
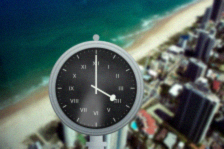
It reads **4:00**
